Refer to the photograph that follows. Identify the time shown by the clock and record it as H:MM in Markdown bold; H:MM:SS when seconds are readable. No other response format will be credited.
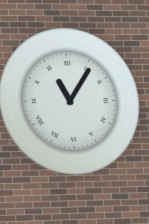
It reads **11:06**
